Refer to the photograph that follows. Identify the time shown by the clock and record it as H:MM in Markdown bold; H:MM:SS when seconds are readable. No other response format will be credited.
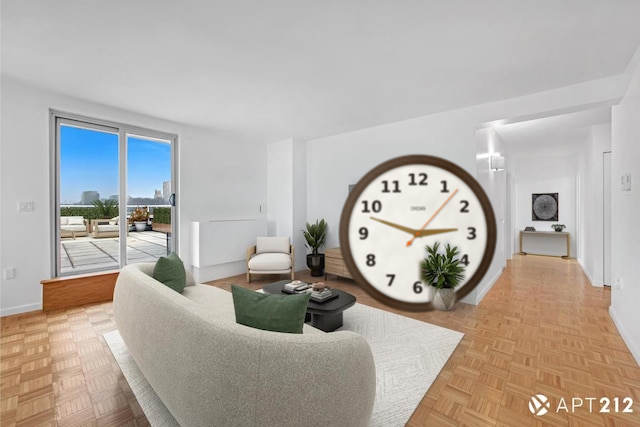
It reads **2:48:07**
